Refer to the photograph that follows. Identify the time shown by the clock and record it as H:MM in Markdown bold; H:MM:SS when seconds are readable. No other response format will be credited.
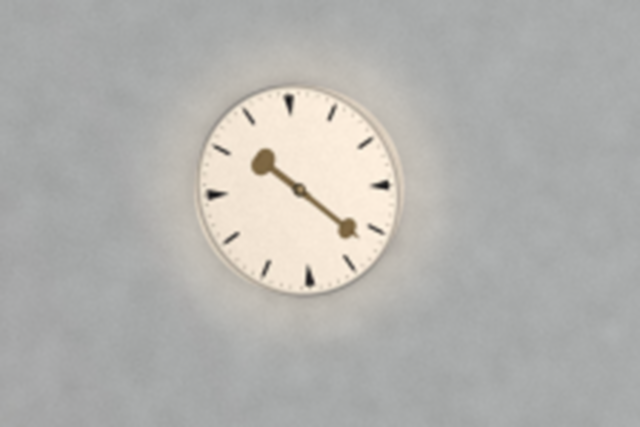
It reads **10:22**
